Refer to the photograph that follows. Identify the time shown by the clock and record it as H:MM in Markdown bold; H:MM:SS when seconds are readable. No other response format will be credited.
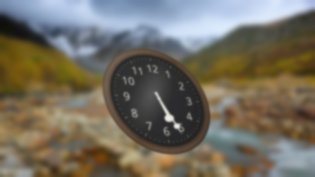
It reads **5:26**
